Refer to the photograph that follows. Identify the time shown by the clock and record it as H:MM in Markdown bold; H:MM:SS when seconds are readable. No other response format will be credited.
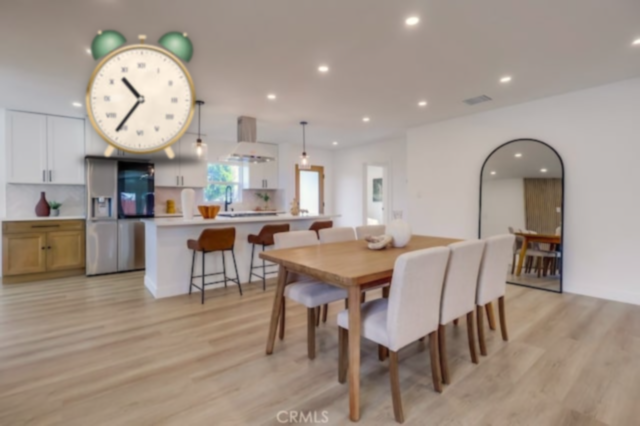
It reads **10:36**
